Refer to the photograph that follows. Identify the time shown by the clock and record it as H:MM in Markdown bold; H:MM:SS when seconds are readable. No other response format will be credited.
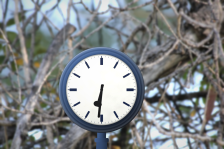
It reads **6:31**
